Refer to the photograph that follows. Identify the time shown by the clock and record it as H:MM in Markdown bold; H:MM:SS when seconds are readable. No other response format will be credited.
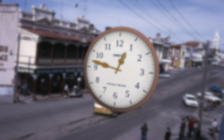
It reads **12:47**
